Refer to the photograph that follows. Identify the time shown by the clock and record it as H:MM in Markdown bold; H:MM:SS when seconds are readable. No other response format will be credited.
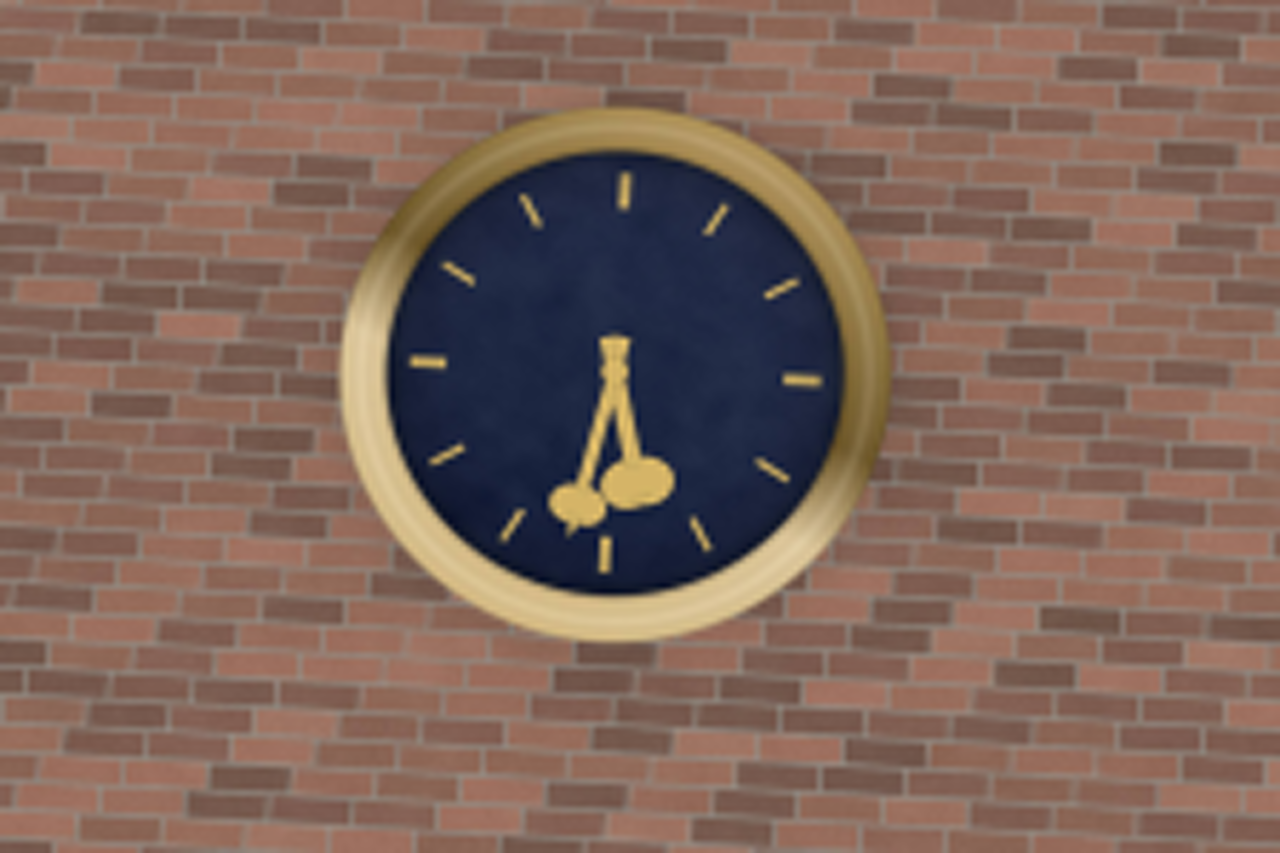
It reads **5:32**
